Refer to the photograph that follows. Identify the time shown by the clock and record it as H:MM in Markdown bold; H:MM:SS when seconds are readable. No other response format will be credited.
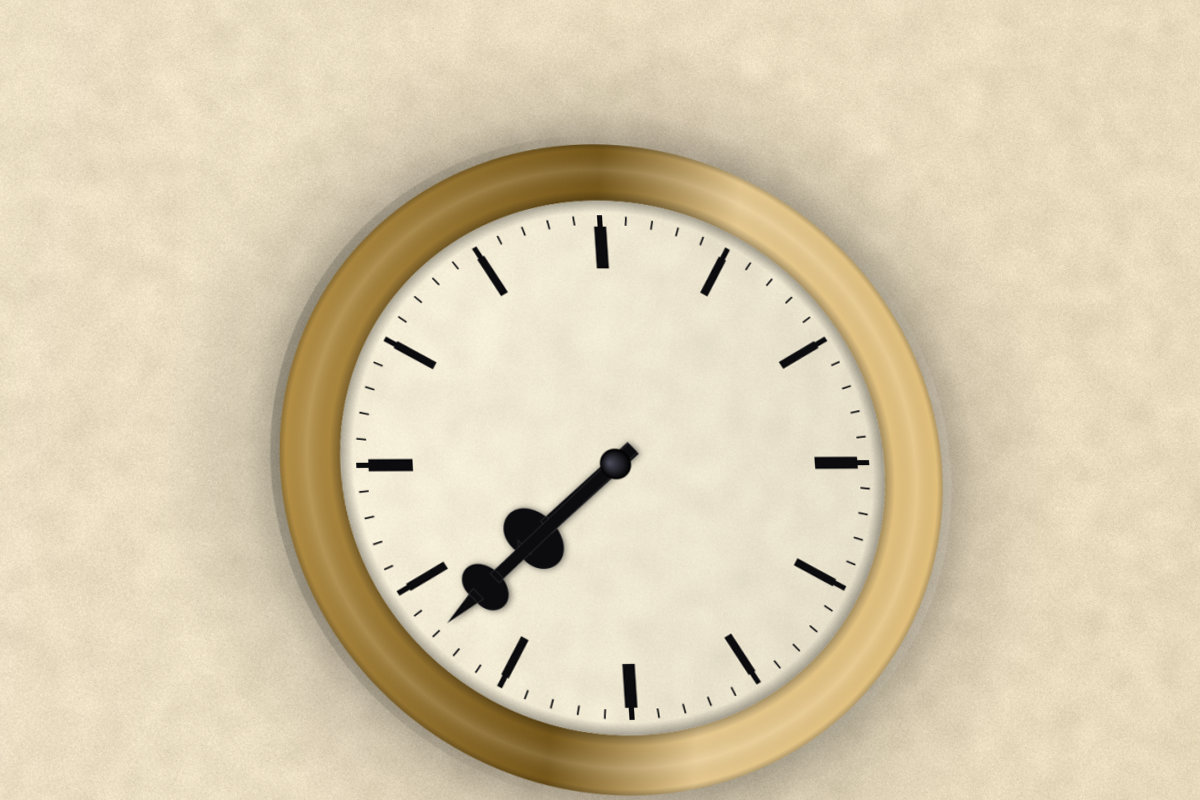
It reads **7:38**
